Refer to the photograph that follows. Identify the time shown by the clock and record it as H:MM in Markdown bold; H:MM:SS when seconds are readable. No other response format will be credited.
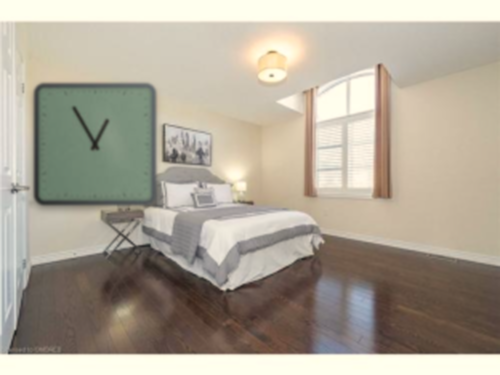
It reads **12:55**
